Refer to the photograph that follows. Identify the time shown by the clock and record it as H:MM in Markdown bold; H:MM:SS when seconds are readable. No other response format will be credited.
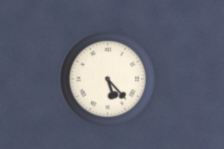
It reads **5:23**
